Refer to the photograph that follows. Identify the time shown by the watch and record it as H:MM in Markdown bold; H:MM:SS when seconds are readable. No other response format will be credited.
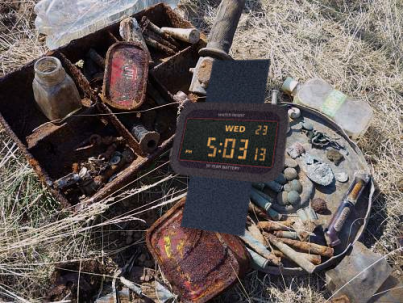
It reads **5:03:13**
